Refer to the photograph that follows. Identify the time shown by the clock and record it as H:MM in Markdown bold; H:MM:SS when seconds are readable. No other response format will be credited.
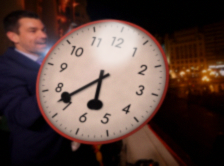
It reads **5:37**
